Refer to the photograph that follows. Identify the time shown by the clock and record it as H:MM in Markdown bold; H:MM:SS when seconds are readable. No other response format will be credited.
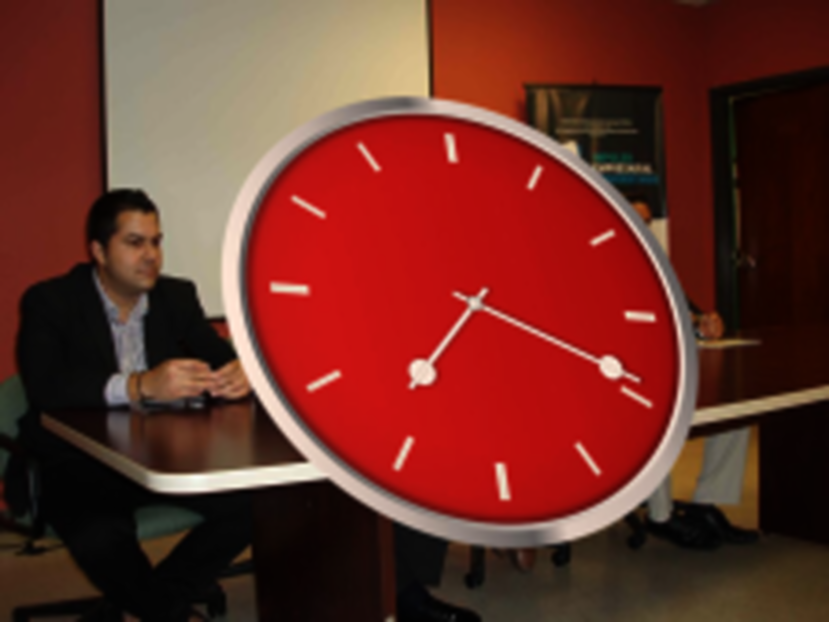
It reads **7:19**
